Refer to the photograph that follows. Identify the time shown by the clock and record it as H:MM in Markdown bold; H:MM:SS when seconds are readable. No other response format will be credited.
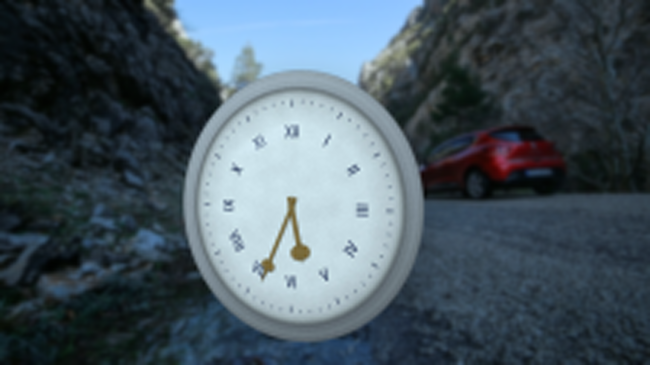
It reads **5:34**
